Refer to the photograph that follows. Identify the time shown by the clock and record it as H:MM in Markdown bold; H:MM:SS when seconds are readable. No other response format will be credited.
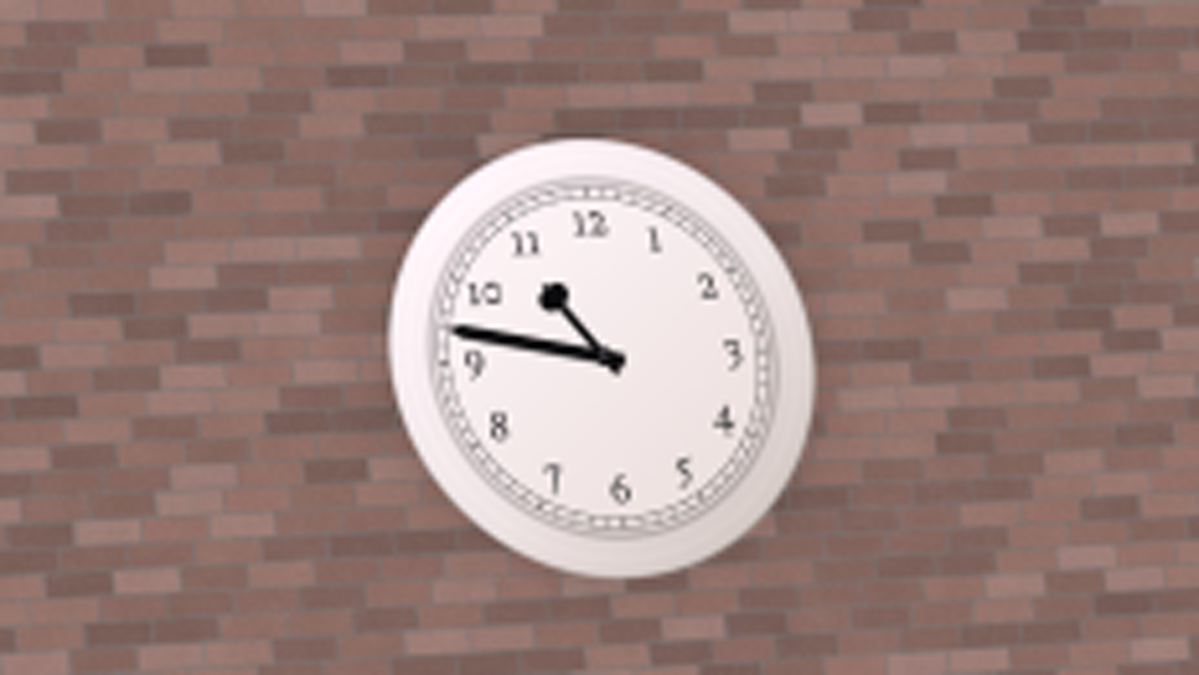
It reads **10:47**
